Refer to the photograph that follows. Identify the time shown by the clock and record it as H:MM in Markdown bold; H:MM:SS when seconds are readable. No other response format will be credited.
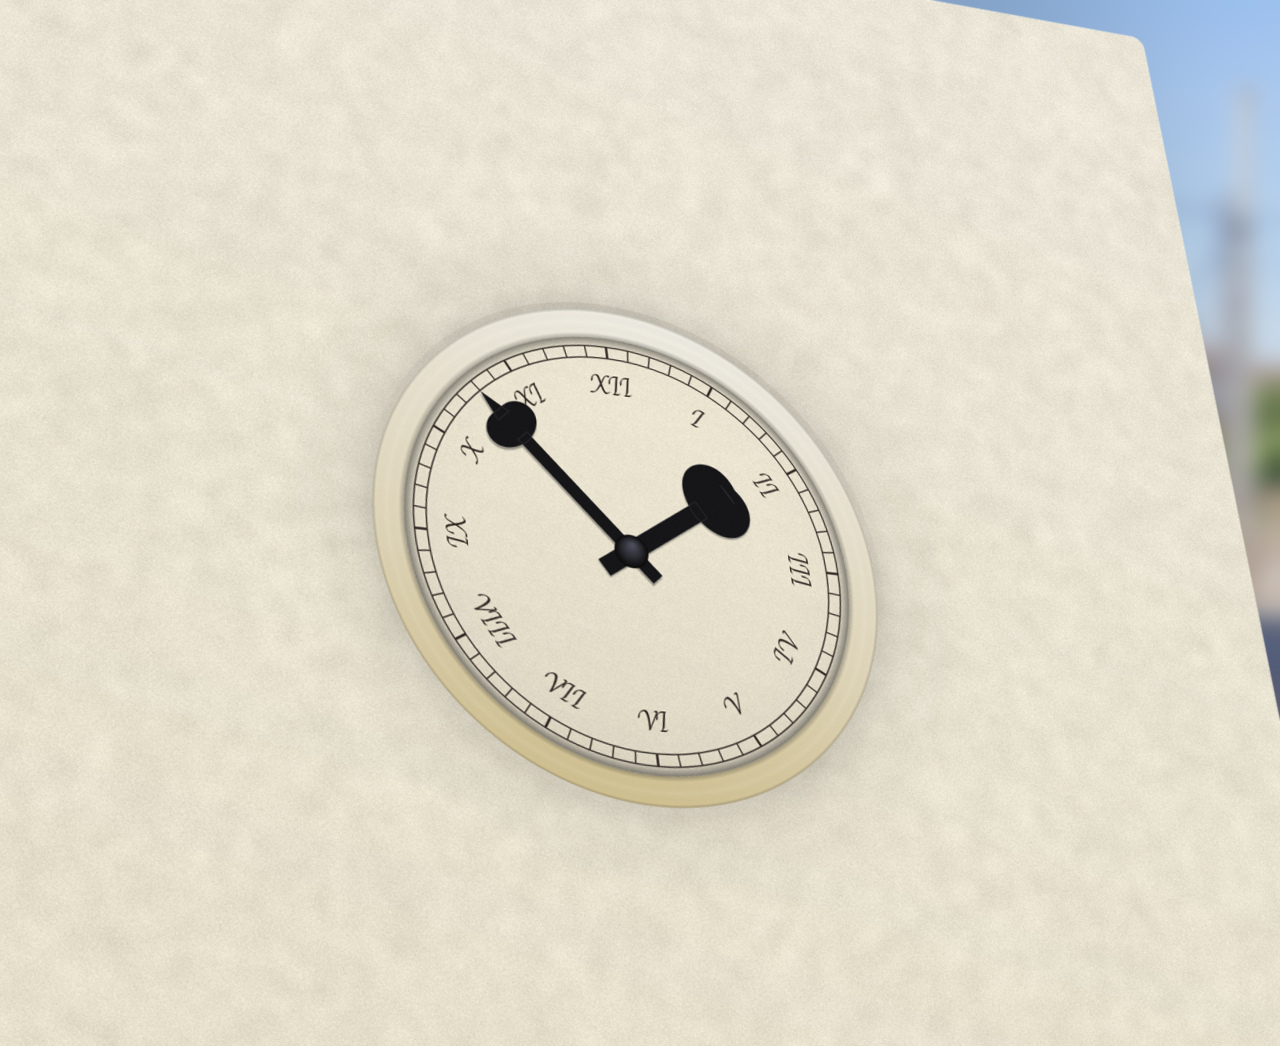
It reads **1:53**
